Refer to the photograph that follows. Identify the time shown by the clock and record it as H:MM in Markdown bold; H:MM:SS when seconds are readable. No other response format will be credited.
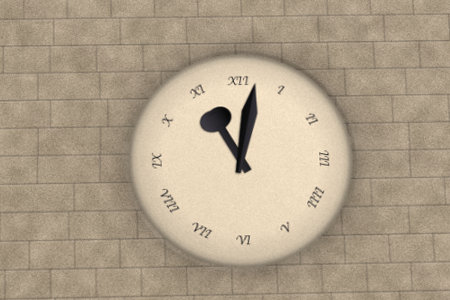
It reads **11:02**
